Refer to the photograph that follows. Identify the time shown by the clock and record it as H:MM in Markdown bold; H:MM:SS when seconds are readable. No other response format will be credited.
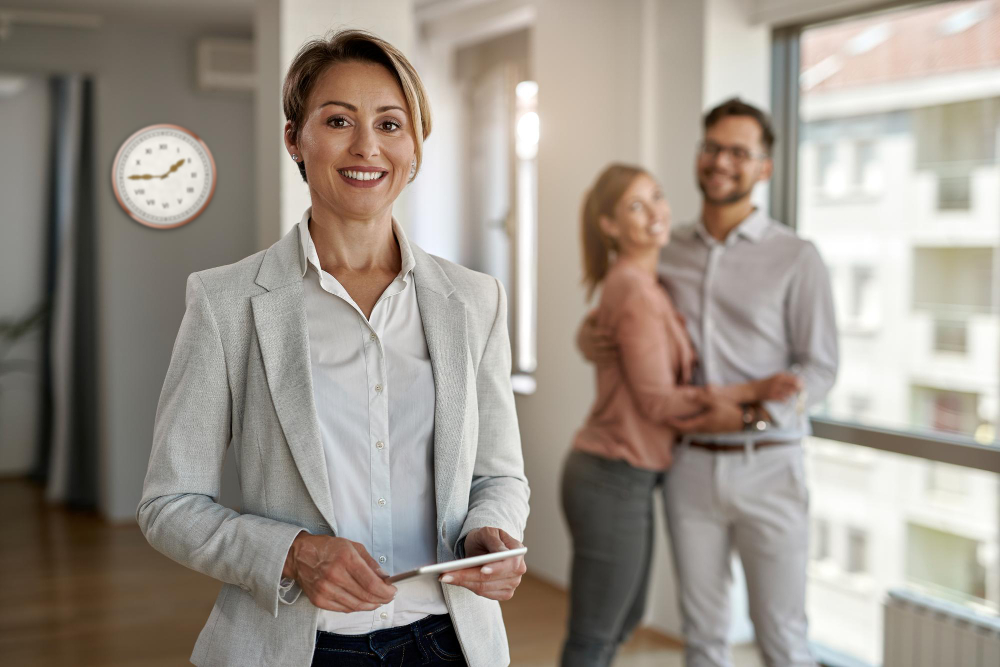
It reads **1:45**
